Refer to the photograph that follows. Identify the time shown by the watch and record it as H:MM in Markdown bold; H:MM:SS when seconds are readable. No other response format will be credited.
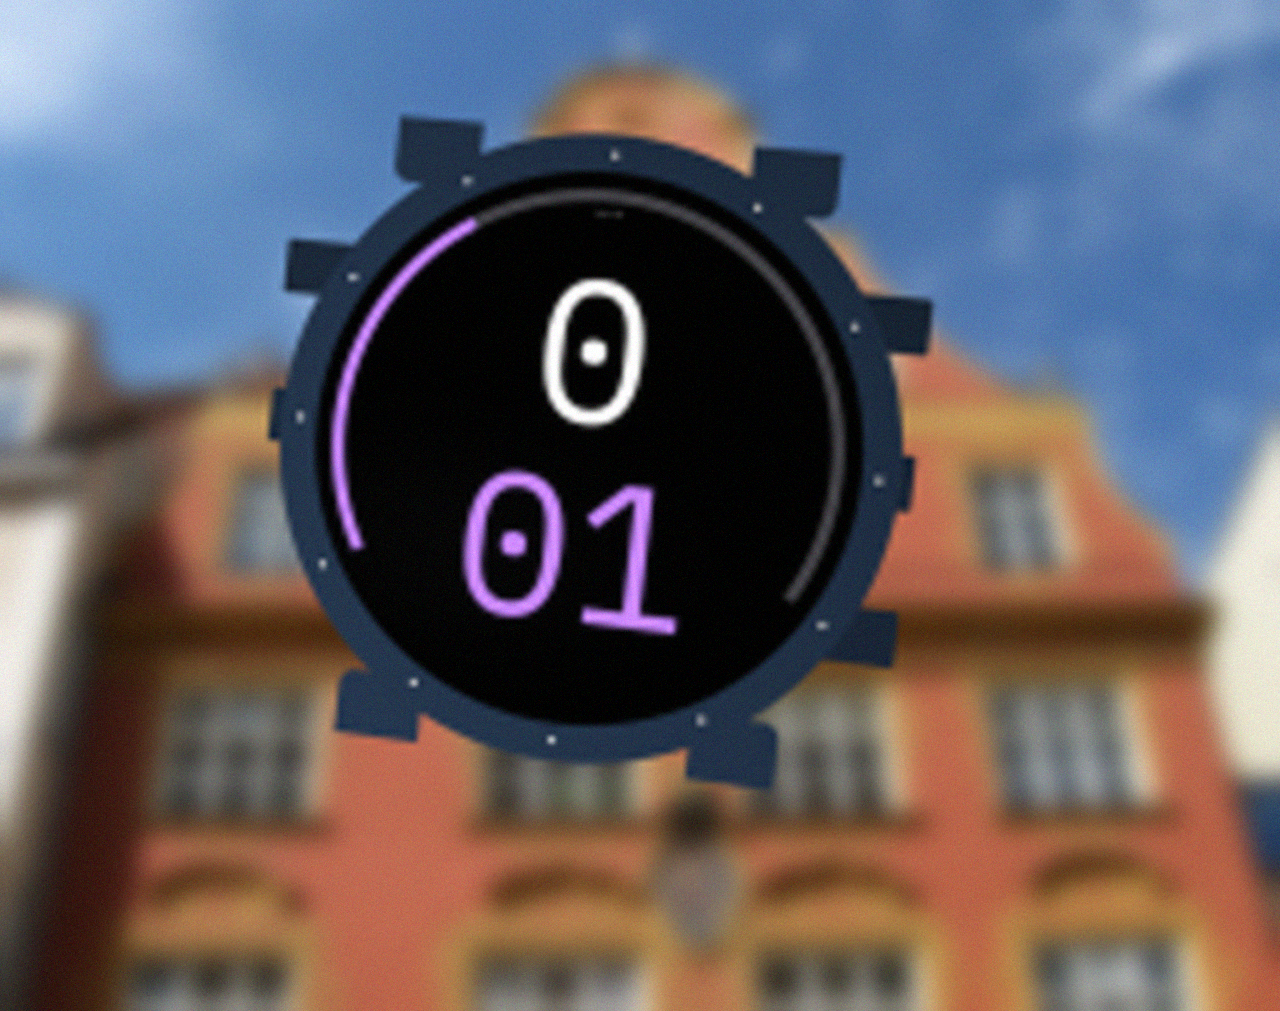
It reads **0:01**
